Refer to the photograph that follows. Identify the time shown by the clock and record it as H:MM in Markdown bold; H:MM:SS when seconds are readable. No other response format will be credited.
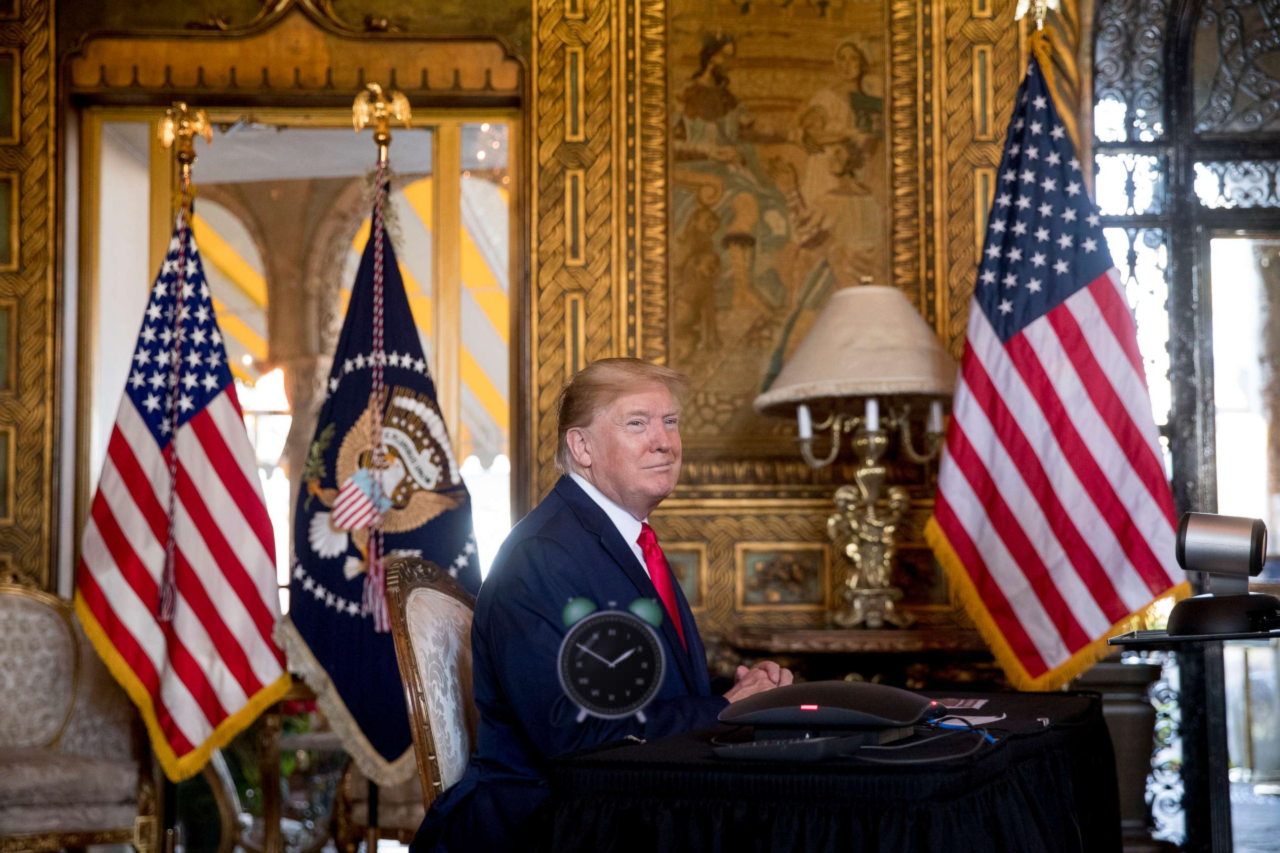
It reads **1:50**
